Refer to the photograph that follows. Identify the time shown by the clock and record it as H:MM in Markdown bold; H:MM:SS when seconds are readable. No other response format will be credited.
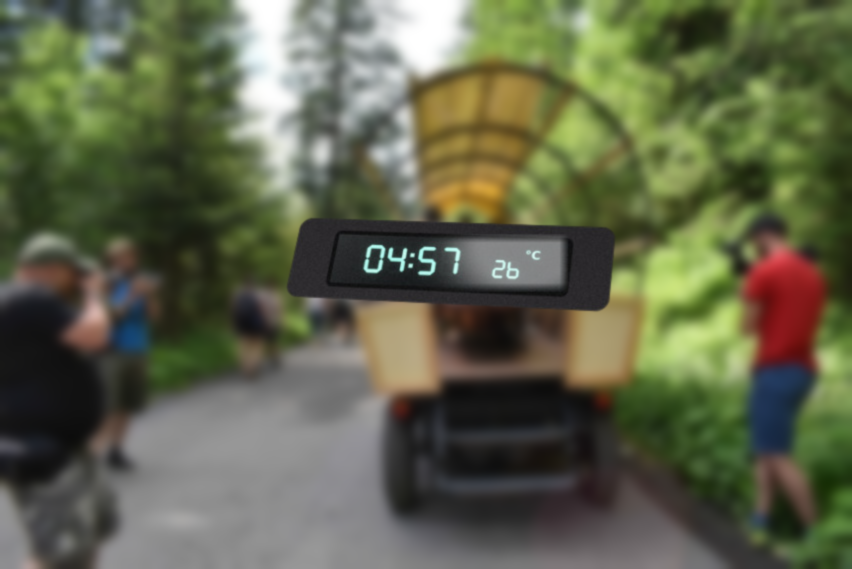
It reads **4:57**
